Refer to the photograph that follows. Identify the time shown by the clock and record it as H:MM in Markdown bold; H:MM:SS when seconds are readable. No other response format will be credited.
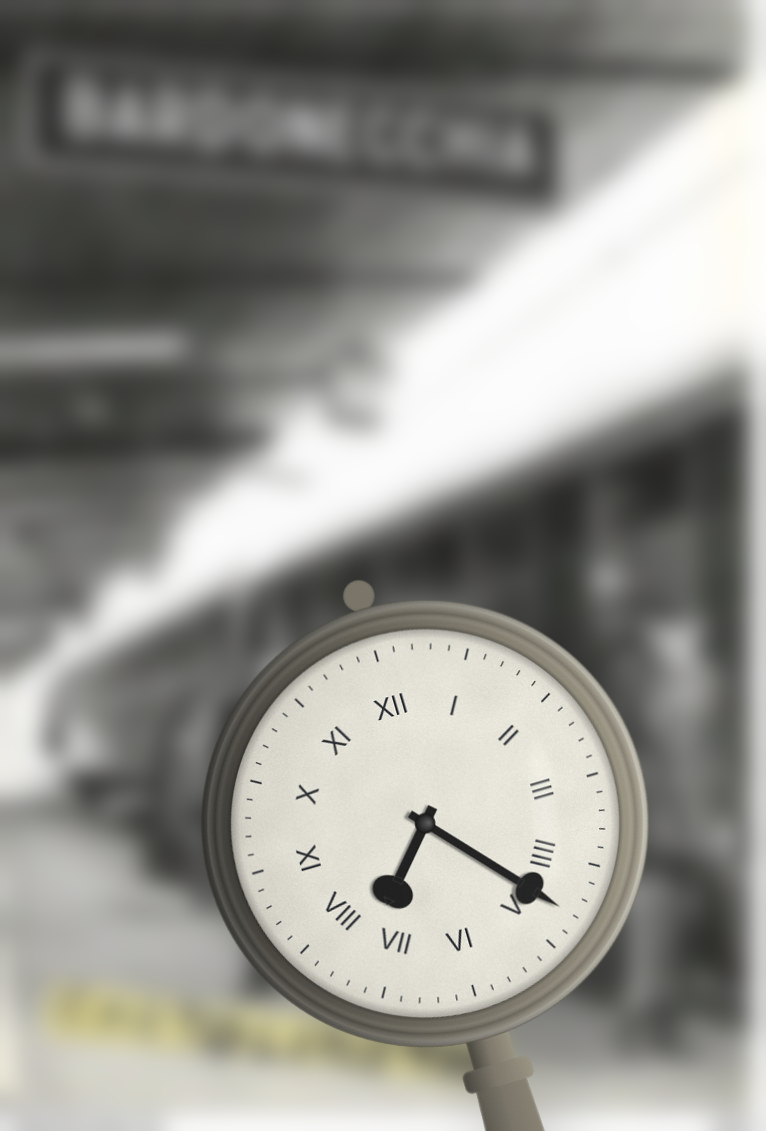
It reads **7:23**
